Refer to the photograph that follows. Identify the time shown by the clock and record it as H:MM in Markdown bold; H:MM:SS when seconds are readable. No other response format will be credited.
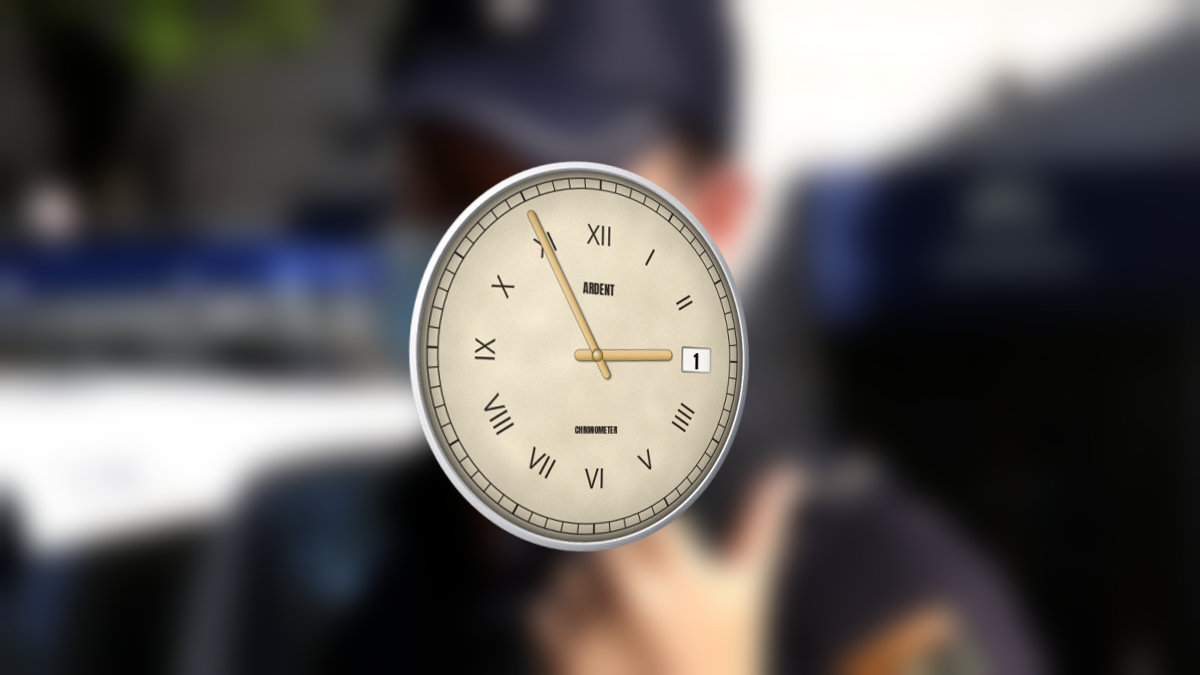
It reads **2:55**
